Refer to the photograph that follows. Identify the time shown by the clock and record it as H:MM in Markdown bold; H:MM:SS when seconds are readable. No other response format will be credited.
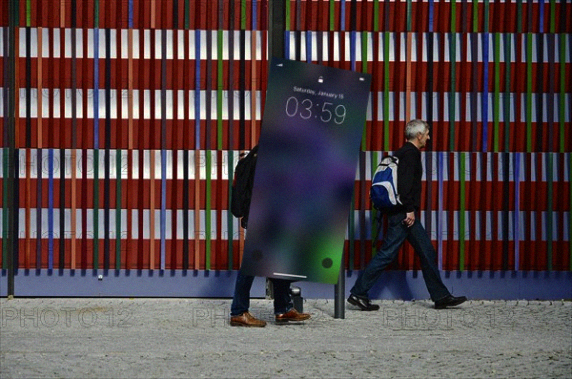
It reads **3:59**
